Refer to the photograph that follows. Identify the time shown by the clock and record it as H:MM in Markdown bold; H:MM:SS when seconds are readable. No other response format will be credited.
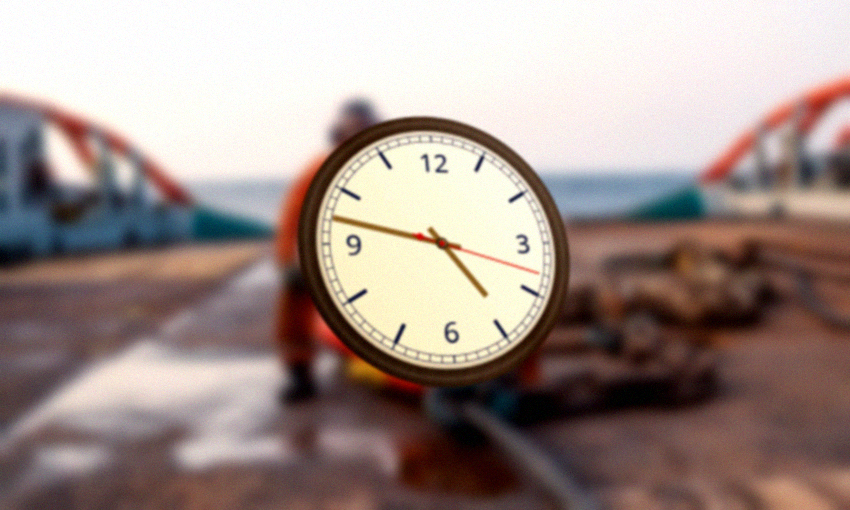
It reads **4:47:18**
